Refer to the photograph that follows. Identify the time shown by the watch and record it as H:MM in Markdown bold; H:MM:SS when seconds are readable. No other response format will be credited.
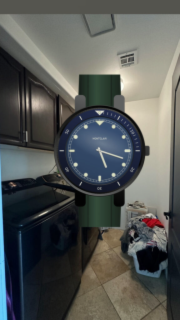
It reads **5:18**
